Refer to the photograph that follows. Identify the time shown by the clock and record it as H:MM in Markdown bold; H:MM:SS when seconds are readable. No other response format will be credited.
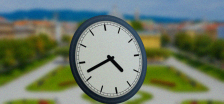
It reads **4:42**
